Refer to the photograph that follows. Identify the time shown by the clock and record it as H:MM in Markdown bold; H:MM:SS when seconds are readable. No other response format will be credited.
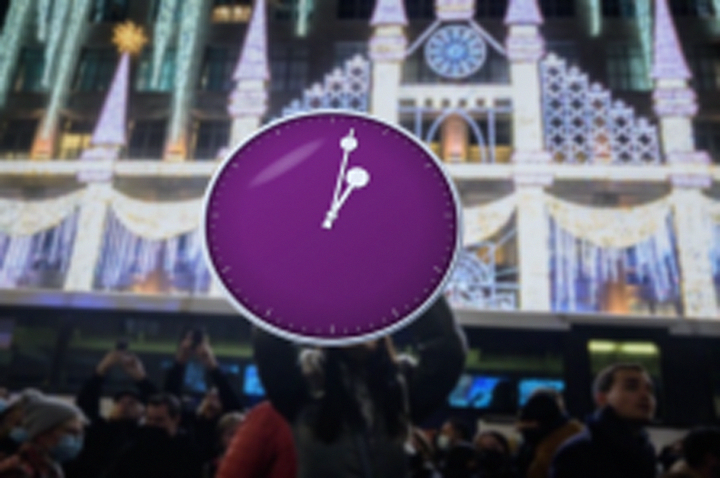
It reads **1:02**
